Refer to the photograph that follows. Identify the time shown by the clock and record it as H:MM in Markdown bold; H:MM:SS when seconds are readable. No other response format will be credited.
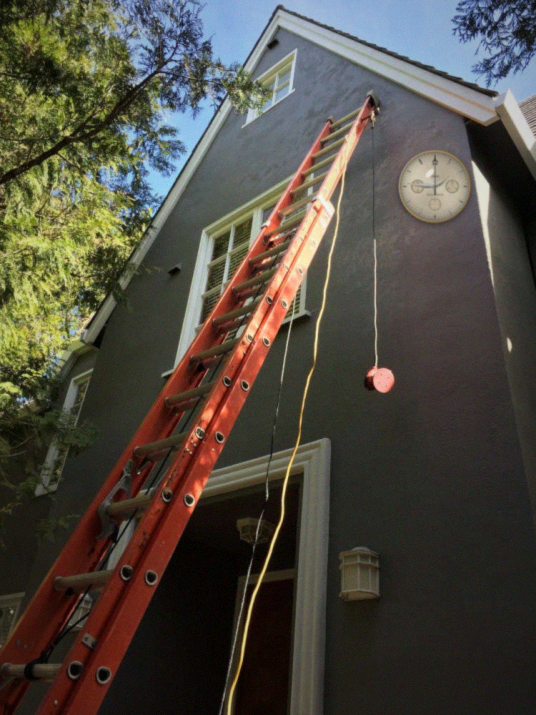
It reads **1:46**
